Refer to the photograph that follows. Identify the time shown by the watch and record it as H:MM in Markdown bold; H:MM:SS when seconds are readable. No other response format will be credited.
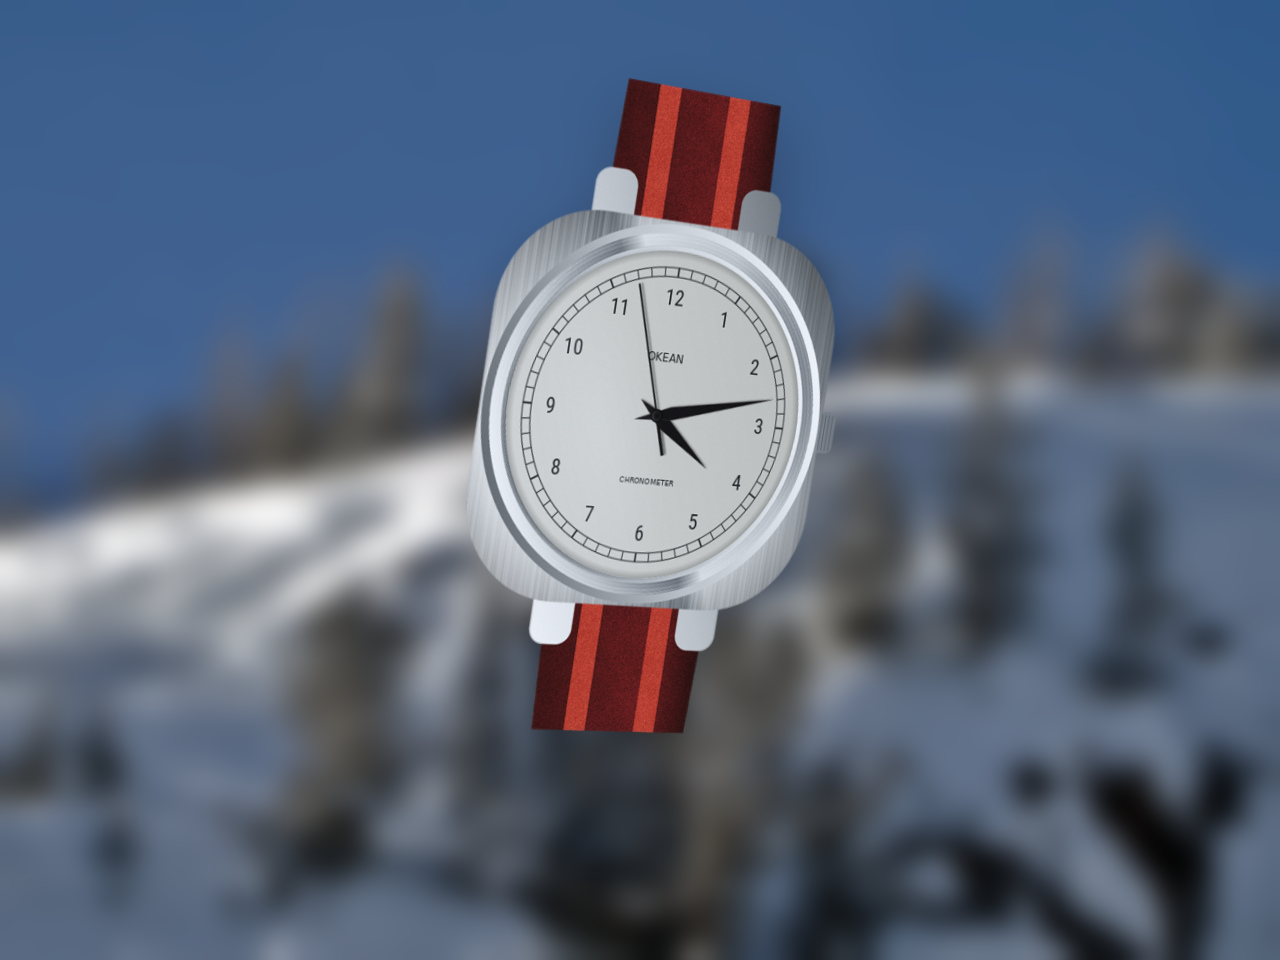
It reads **4:12:57**
